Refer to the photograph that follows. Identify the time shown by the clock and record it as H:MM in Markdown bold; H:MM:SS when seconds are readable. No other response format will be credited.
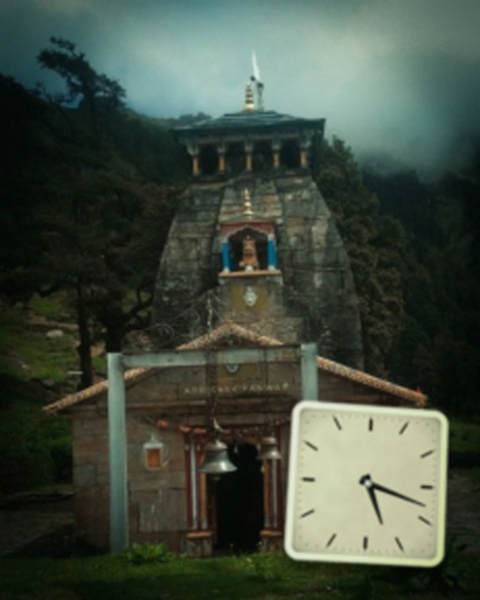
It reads **5:18**
